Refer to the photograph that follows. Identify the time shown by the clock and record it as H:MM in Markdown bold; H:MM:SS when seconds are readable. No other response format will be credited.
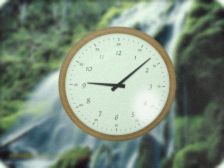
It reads **9:08**
